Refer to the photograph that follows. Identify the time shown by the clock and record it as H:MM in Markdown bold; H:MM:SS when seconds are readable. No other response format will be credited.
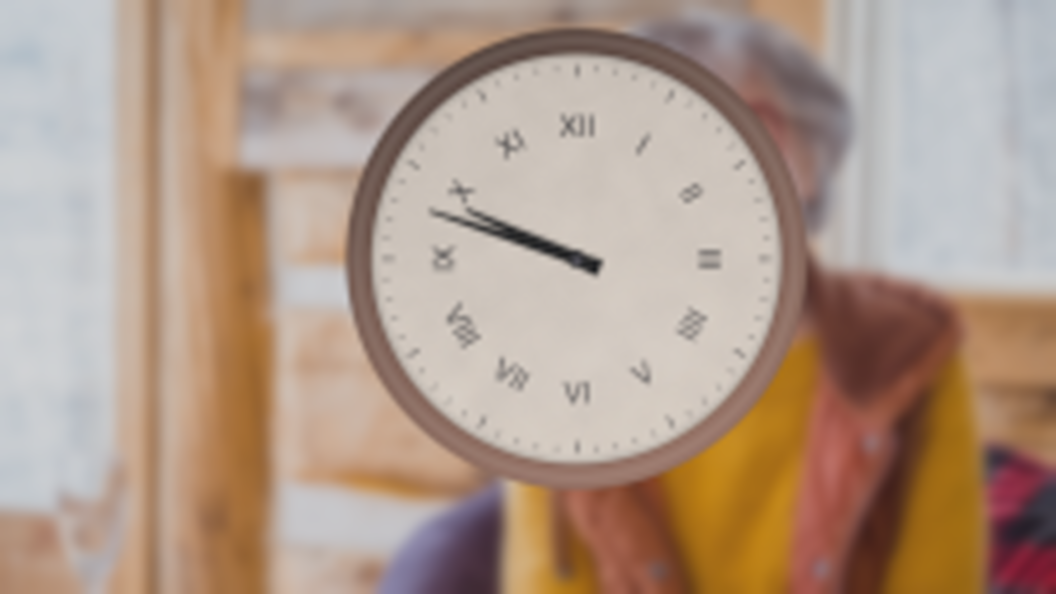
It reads **9:48**
